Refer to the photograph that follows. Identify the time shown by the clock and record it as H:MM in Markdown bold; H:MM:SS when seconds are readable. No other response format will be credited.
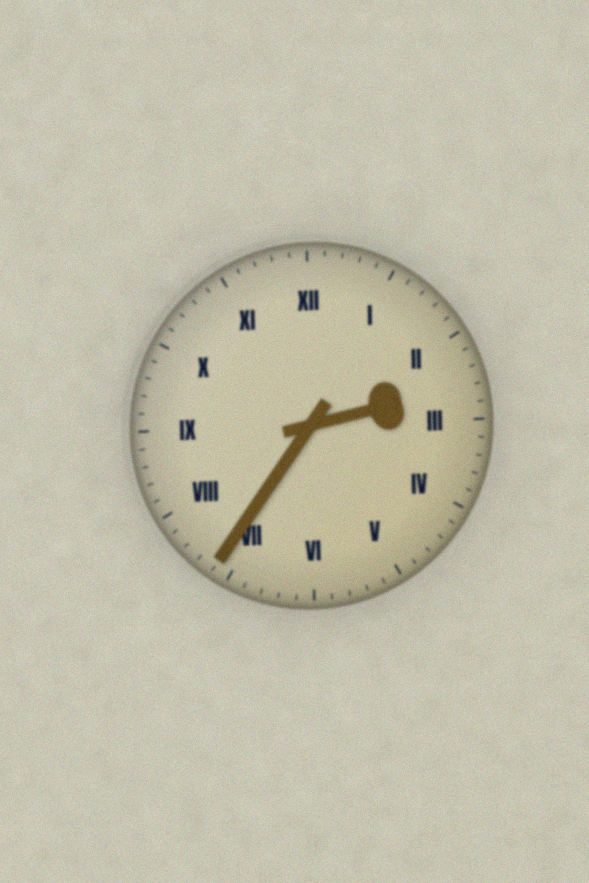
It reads **2:36**
